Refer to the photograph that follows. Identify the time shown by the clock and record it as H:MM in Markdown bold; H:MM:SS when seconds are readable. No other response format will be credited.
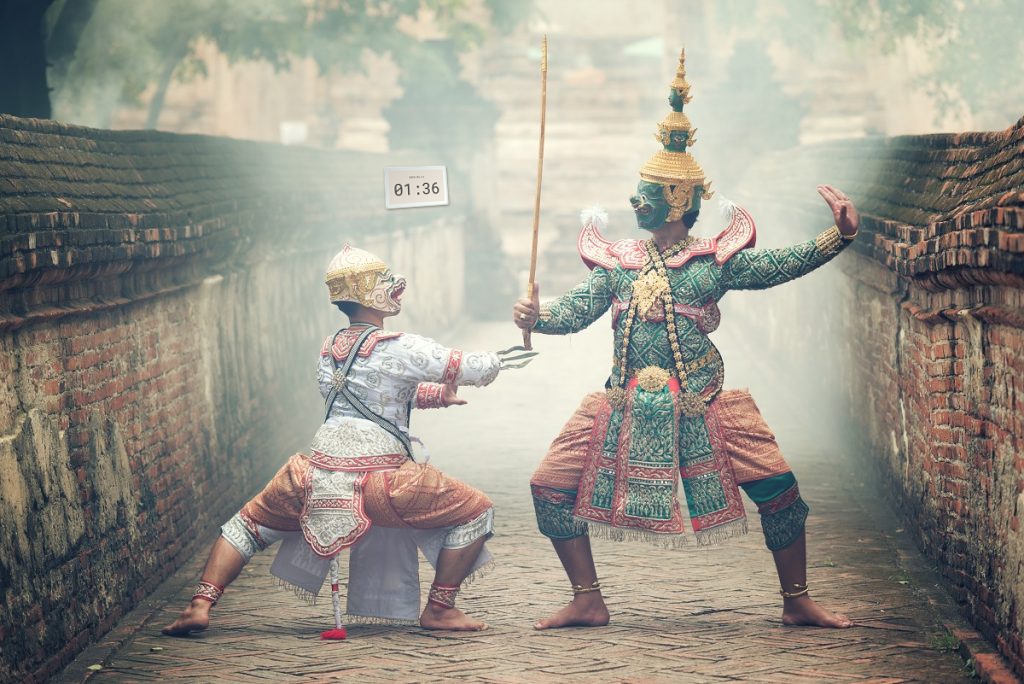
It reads **1:36**
